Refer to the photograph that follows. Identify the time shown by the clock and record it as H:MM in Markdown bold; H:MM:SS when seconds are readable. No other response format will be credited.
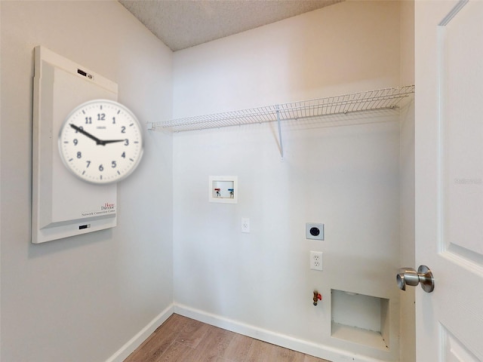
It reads **2:50**
